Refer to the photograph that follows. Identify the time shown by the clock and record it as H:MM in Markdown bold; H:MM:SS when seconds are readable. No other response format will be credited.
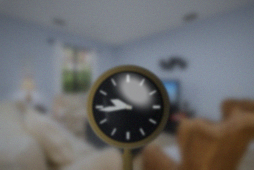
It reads **9:44**
